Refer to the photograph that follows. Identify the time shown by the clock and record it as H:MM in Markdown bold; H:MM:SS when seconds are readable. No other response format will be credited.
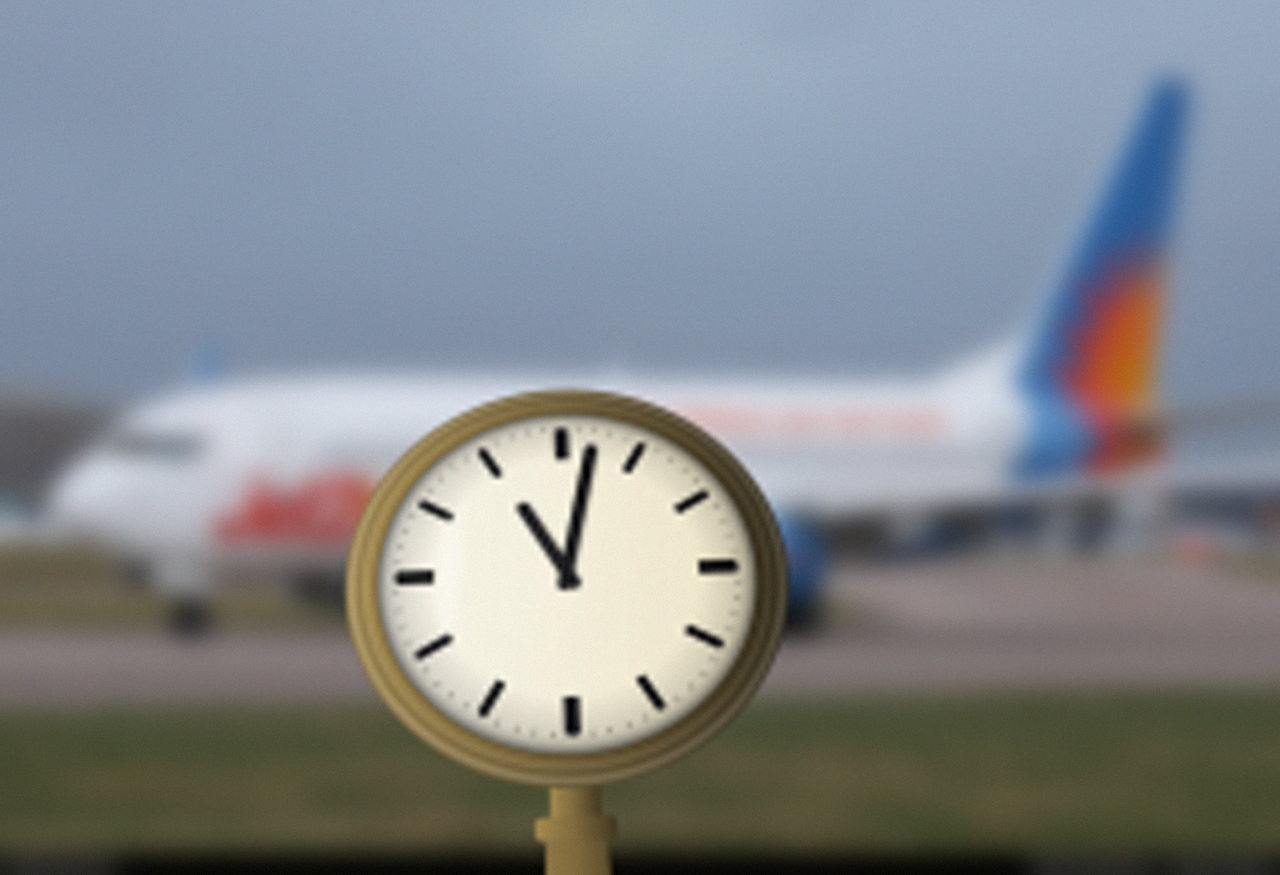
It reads **11:02**
